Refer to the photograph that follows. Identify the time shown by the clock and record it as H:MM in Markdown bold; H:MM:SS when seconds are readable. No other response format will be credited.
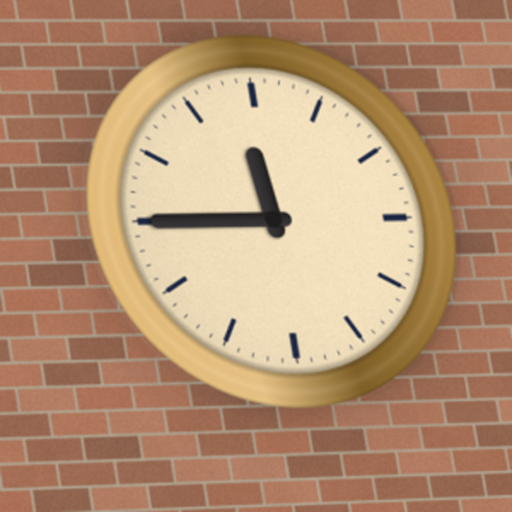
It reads **11:45**
